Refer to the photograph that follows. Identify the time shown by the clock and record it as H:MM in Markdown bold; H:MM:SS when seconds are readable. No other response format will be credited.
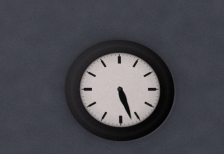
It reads **5:27**
